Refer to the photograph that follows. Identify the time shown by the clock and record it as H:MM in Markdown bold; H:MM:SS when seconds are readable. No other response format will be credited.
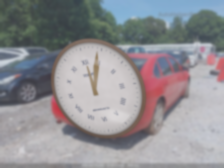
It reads **12:04**
